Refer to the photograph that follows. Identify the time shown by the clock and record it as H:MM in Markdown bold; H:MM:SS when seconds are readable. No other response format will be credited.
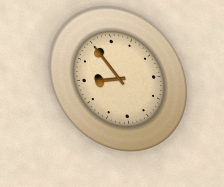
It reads **8:55**
